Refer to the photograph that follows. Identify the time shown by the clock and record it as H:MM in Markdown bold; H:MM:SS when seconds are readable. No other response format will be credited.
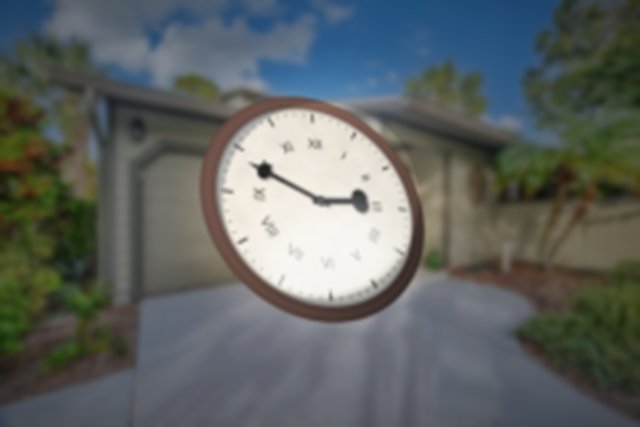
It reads **2:49**
